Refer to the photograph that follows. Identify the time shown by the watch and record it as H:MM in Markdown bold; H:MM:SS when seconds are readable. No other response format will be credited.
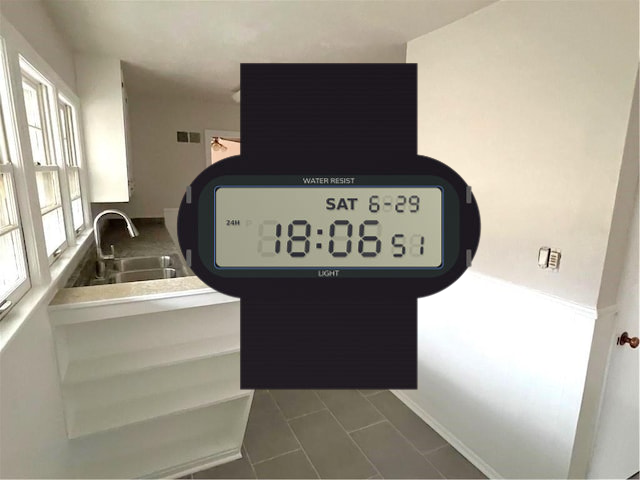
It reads **18:06:51**
